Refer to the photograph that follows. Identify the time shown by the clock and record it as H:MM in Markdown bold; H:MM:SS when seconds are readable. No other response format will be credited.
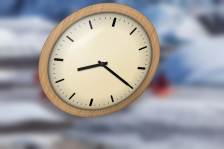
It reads **8:20**
